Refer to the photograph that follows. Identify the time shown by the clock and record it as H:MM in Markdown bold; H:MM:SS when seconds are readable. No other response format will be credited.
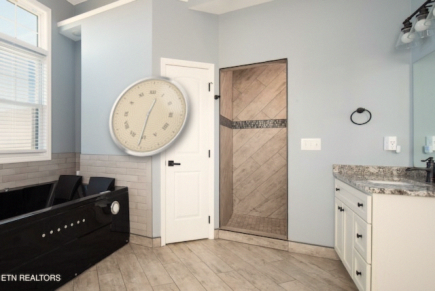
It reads **12:31**
